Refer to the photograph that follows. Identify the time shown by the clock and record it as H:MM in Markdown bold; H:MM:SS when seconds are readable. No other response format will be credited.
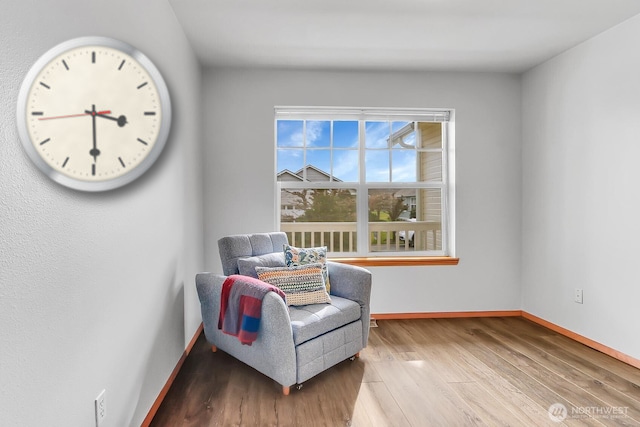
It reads **3:29:44**
